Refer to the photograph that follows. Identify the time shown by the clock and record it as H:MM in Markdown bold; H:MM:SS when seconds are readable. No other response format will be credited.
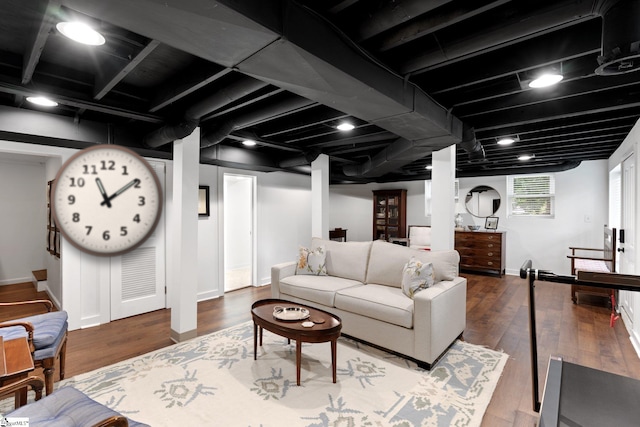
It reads **11:09**
